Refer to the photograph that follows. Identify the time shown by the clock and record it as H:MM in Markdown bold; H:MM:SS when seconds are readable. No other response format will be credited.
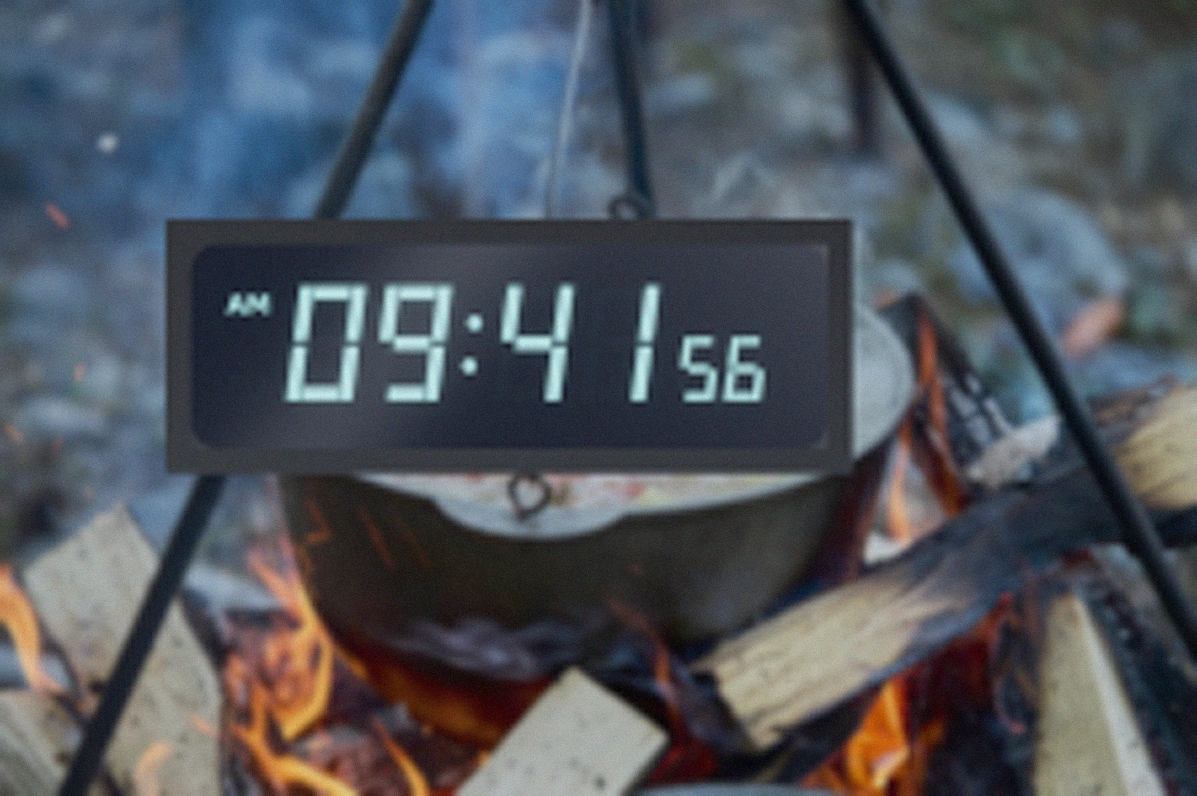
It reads **9:41:56**
